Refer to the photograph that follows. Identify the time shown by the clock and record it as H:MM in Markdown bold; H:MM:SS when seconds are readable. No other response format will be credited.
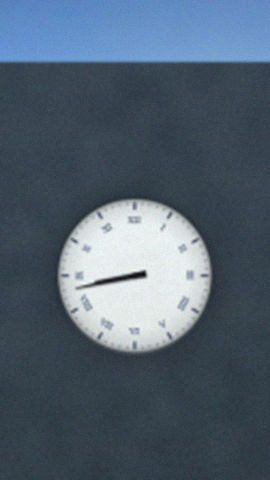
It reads **8:43**
